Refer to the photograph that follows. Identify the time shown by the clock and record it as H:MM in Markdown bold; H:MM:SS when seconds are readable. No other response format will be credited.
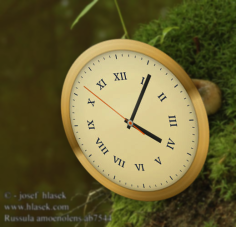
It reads **4:05:52**
